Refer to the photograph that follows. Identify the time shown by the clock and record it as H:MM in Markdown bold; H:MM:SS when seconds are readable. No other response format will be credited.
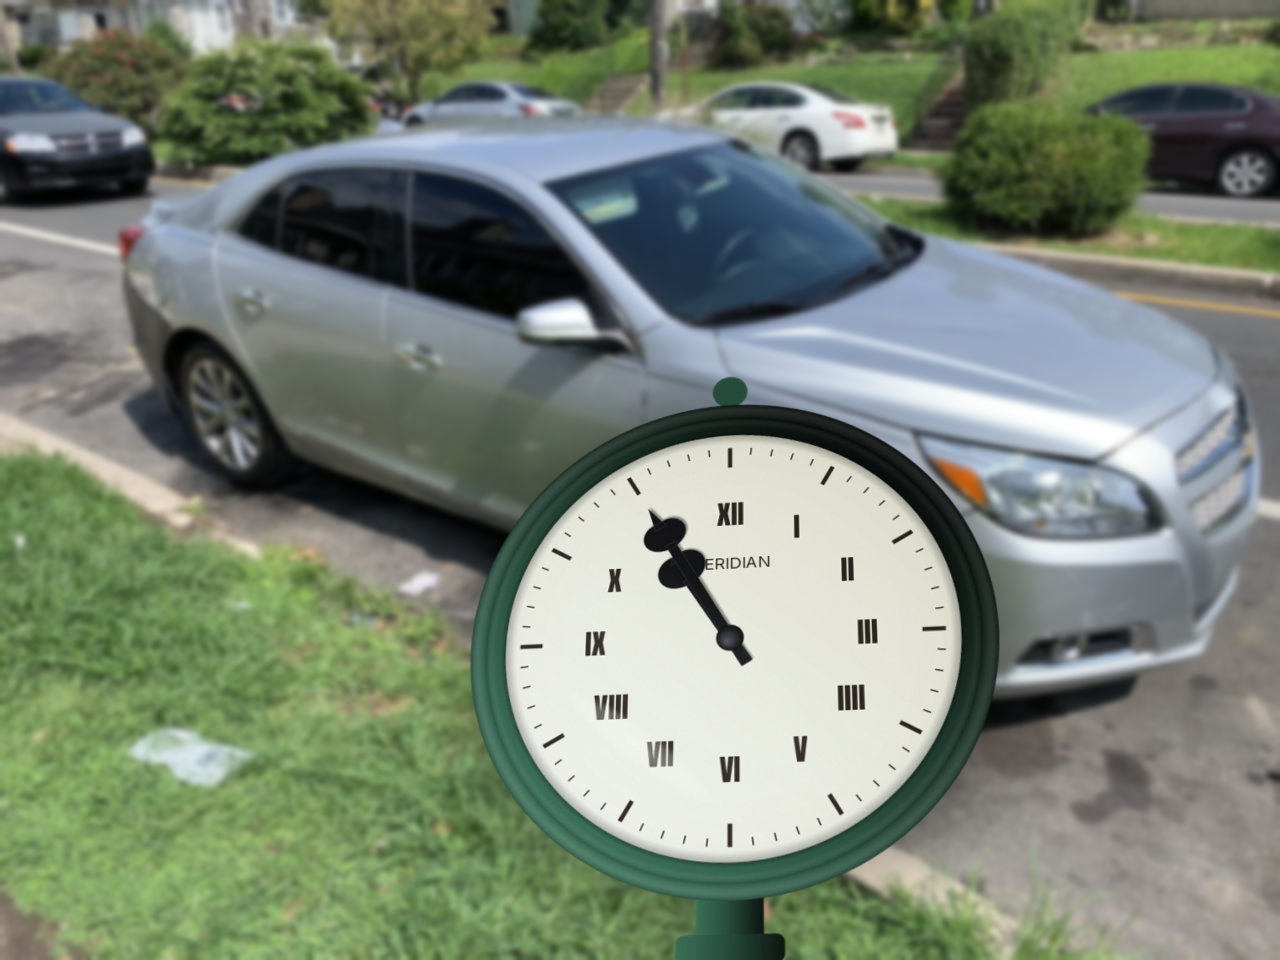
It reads **10:55**
